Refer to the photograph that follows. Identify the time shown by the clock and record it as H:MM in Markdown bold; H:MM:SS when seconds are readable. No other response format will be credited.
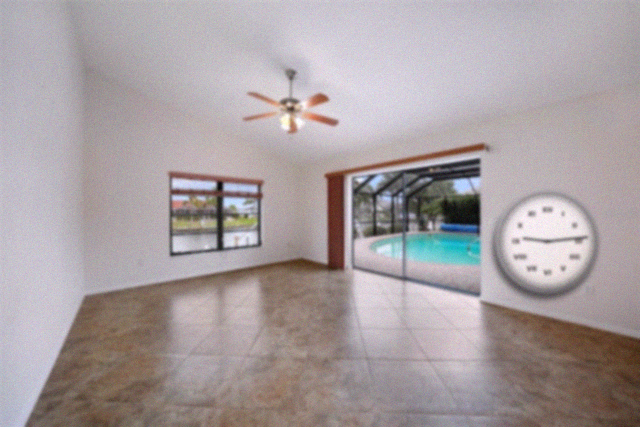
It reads **9:14**
